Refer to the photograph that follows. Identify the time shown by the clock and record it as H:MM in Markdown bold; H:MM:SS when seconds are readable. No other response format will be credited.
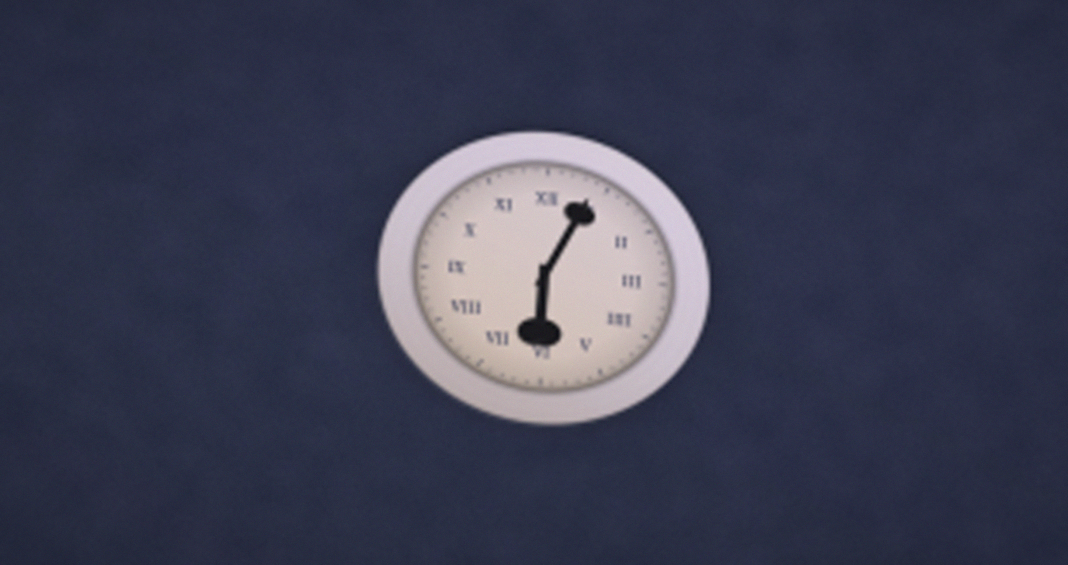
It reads **6:04**
